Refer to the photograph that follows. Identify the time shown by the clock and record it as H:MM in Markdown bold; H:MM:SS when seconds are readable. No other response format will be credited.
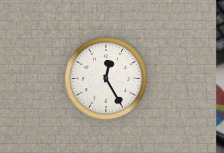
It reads **12:25**
